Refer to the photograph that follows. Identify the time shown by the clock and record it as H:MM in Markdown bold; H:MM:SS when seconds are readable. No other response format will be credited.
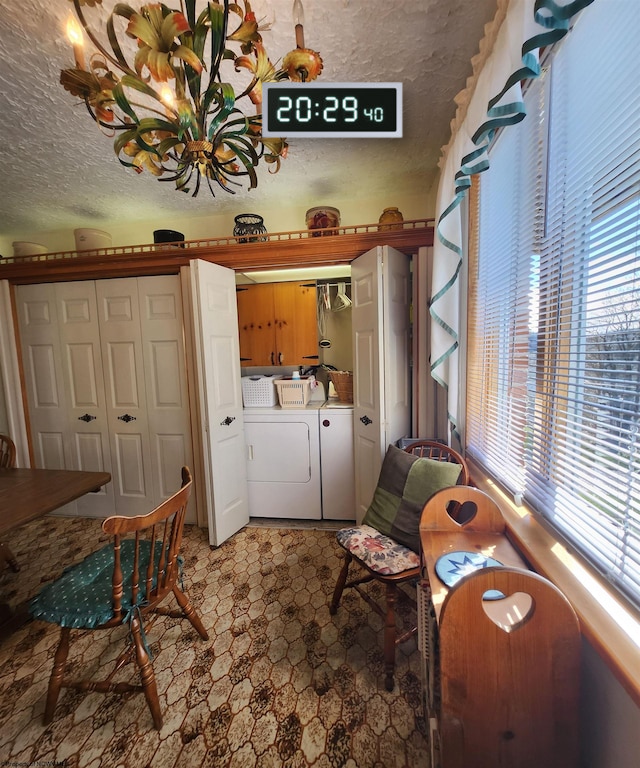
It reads **20:29:40**
